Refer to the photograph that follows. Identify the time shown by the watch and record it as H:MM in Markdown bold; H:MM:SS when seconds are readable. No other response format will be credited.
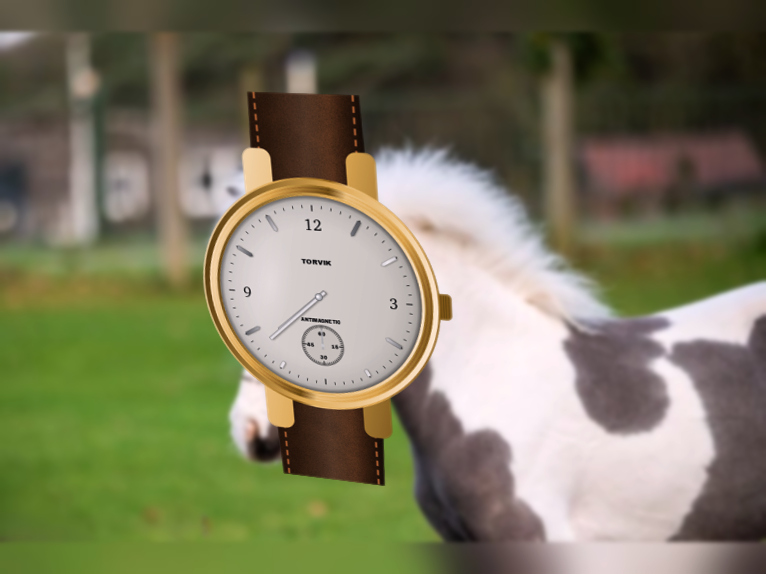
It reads **7:38**
